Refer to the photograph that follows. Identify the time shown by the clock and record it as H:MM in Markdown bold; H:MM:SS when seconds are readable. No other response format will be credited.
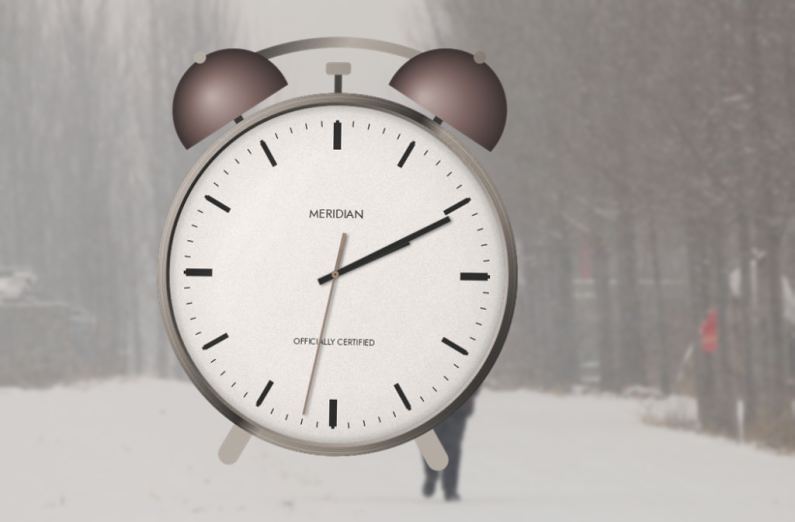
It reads **2:10:32**
